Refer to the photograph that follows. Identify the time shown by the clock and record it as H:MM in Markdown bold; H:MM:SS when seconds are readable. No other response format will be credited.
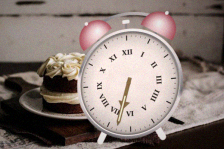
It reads **6:33**
